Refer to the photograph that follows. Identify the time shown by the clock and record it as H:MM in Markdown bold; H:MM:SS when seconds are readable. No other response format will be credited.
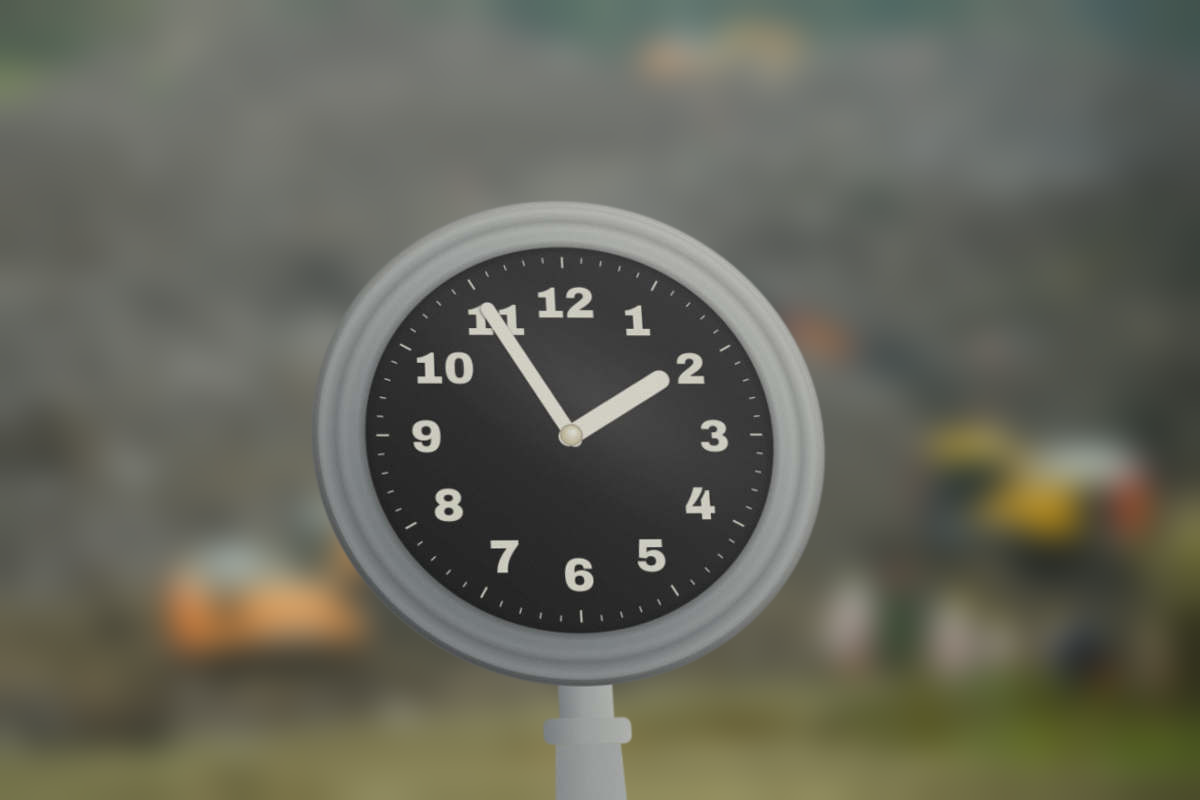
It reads **1:55**
